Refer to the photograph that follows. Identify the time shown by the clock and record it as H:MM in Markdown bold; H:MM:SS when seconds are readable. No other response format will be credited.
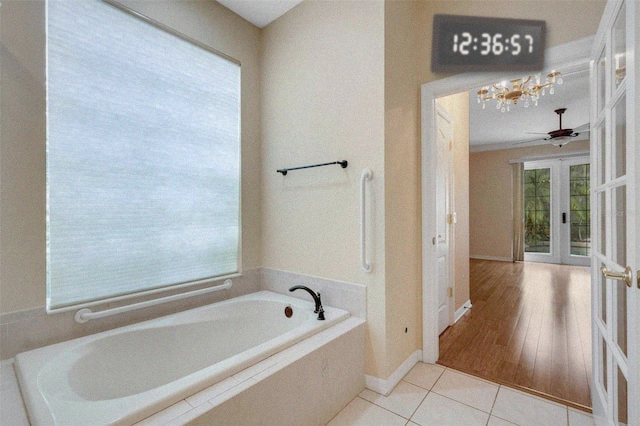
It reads **12:36:57**
